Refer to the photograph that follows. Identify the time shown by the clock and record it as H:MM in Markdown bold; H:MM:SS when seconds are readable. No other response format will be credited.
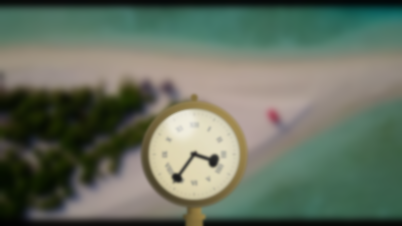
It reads **3:36**
